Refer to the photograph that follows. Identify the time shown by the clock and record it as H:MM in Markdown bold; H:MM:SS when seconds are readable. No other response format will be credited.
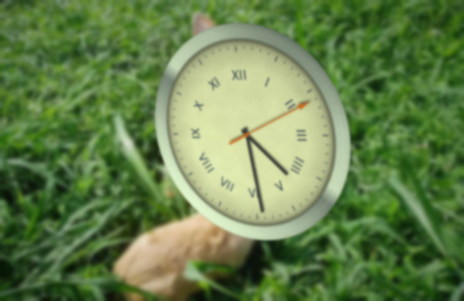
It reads **4:29:11**
